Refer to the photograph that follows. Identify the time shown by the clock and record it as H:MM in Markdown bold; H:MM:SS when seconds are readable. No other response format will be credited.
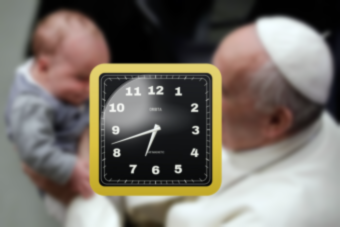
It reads **6:42**
